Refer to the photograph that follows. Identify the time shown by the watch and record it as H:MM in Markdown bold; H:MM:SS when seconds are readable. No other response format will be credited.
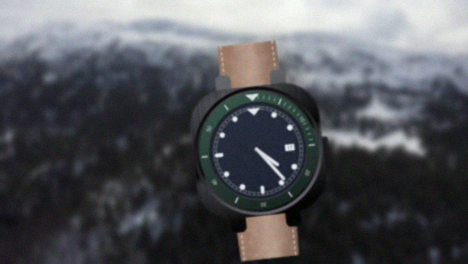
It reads **4:24**
